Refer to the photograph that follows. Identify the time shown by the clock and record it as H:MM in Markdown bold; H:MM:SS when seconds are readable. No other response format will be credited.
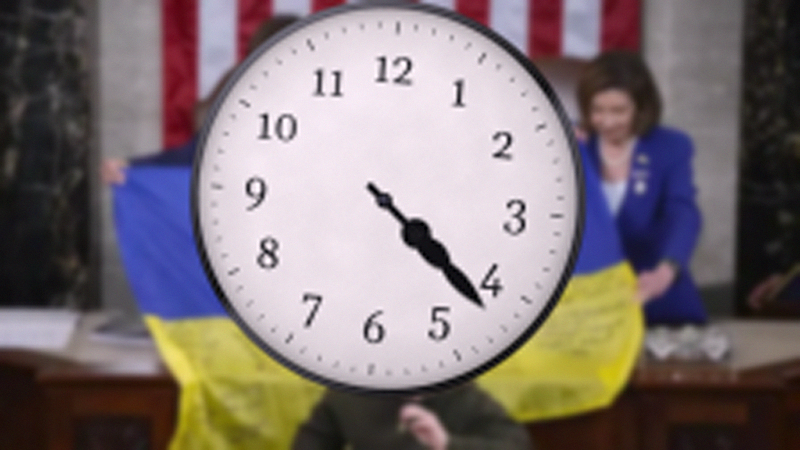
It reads **4:22**
